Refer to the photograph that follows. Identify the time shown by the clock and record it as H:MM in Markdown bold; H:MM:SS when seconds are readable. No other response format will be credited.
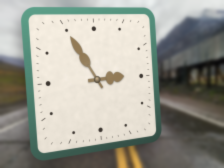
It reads **2:55**
